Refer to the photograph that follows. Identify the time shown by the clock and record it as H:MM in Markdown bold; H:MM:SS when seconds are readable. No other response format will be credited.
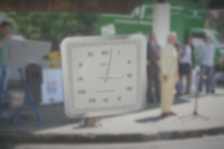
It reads **3:02**
